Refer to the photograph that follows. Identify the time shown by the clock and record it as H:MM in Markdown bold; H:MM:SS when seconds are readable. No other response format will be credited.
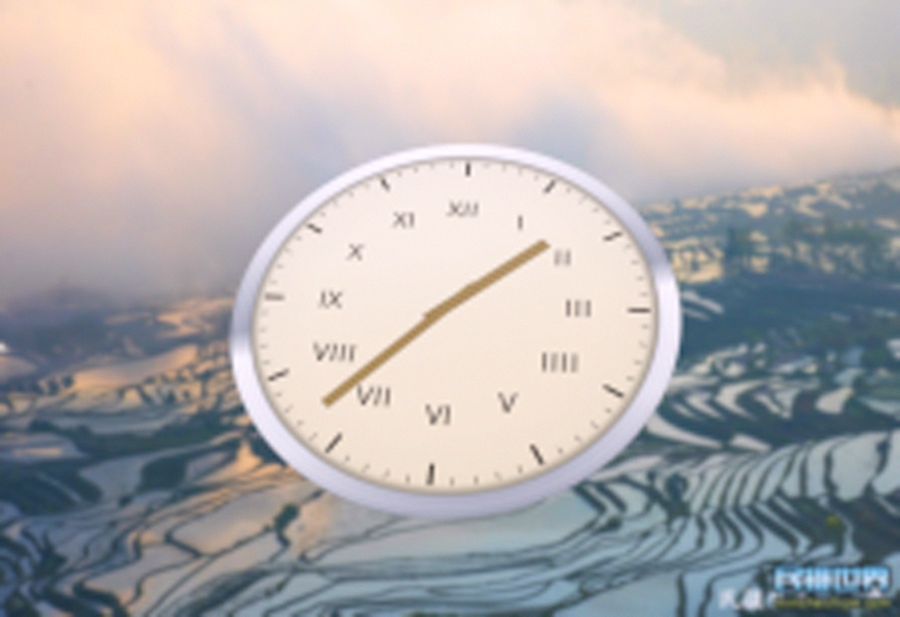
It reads **1:37**
